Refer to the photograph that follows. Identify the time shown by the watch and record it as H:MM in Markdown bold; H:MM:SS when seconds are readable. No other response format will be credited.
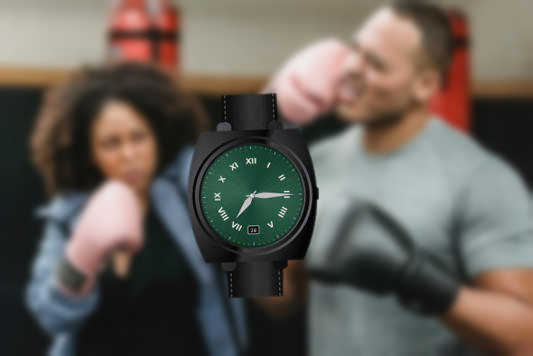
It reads **7:15**
